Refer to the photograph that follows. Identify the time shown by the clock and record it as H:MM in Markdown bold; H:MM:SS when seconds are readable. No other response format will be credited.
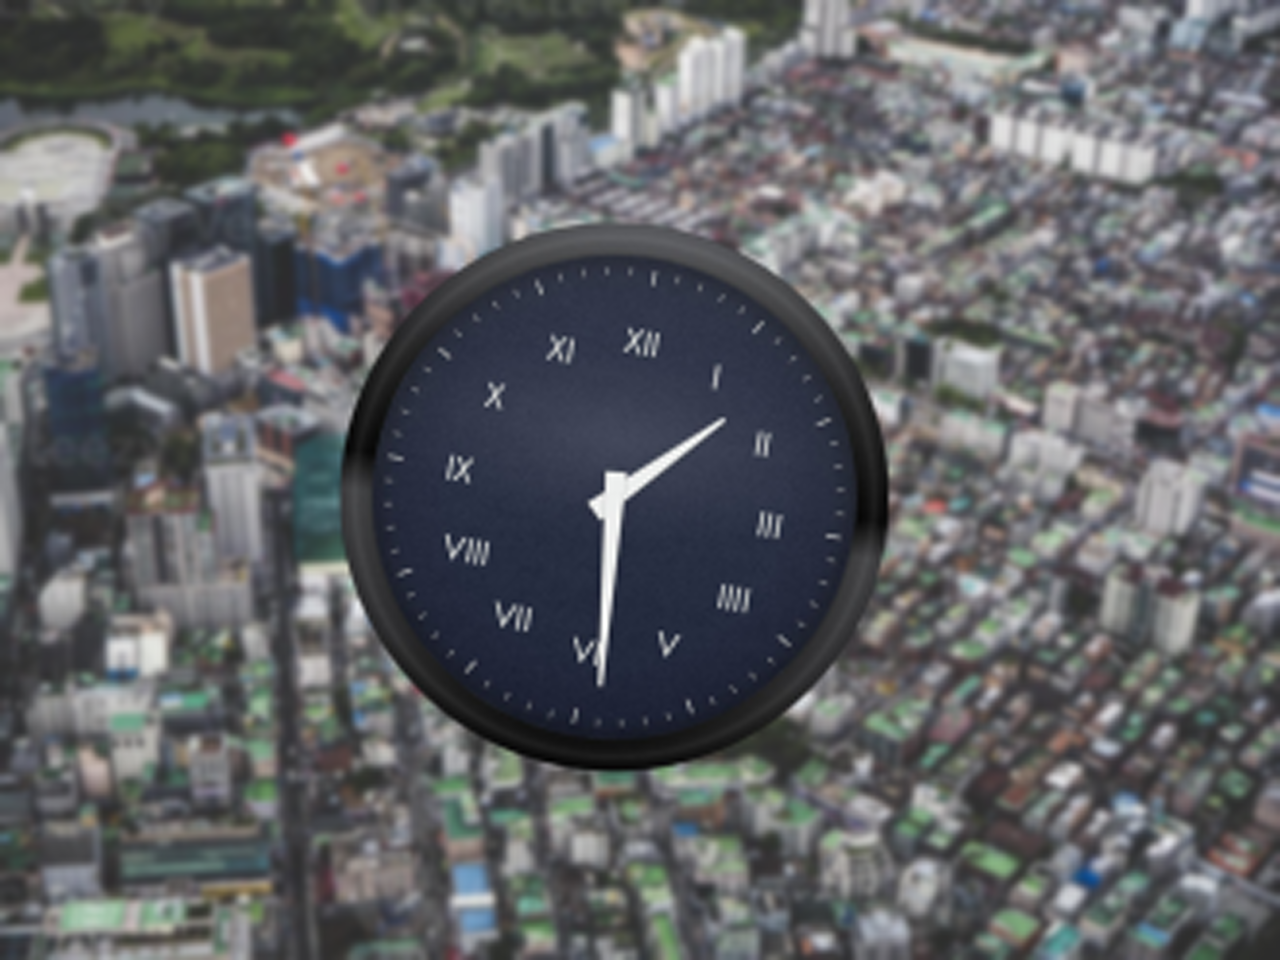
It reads **1:29**
